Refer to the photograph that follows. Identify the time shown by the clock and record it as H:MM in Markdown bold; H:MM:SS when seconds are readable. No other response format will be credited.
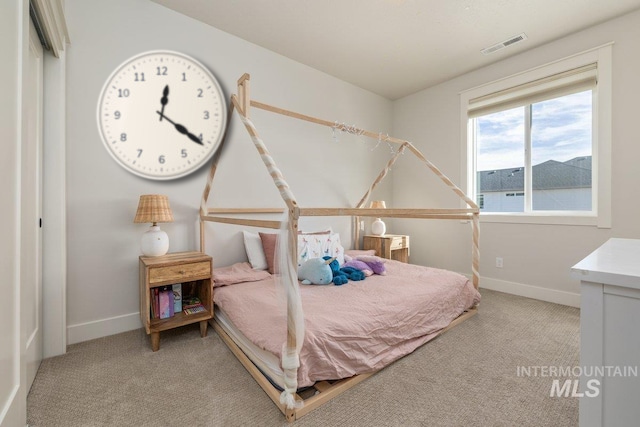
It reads **12:21**
